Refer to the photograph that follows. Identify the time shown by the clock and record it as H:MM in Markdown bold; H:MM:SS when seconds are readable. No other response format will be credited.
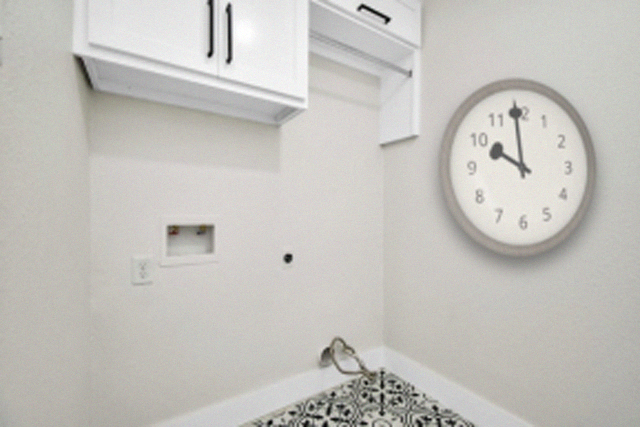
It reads **9:59**
